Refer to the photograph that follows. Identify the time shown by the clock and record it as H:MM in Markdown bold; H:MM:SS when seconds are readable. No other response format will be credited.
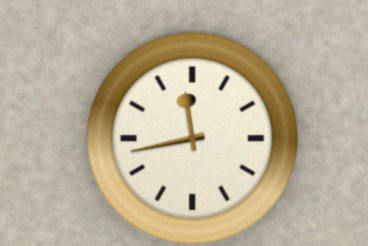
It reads **11:43**
